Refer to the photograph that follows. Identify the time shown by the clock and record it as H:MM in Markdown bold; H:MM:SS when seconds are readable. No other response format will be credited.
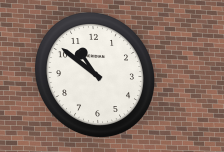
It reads **10:51**
